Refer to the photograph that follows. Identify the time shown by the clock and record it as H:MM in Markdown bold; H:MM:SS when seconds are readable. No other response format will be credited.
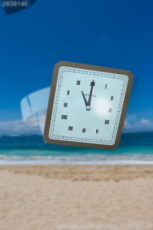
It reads **11:00**
